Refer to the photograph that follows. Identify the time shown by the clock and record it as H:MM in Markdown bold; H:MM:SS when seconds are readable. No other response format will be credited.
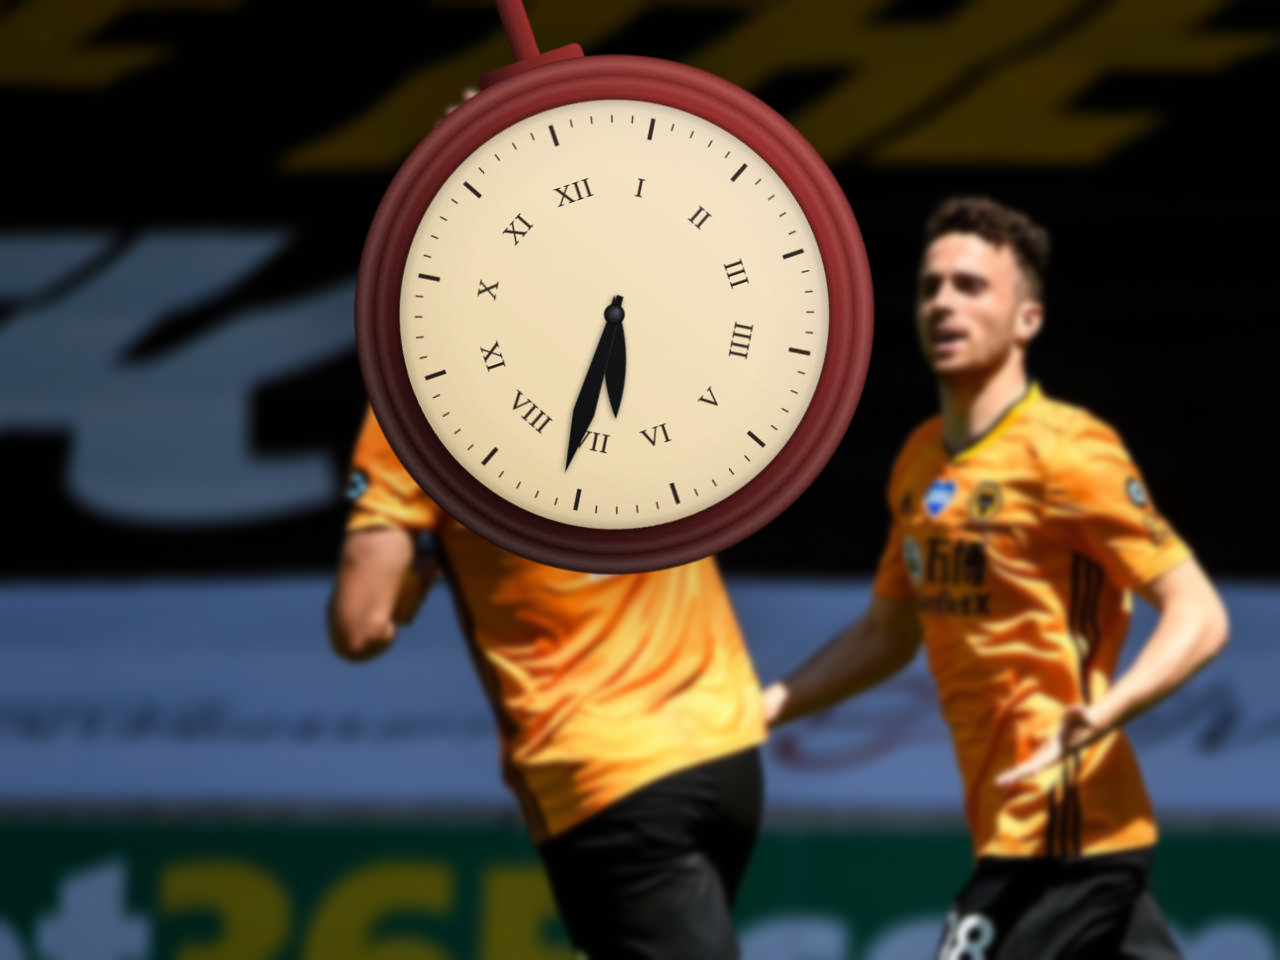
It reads **6:36**
